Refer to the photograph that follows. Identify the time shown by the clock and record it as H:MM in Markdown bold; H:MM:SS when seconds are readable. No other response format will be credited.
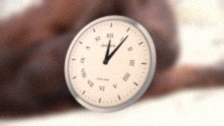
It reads **12:06**
